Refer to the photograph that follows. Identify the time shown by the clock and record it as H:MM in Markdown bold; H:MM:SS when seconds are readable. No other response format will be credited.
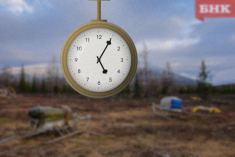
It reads **5:05**
